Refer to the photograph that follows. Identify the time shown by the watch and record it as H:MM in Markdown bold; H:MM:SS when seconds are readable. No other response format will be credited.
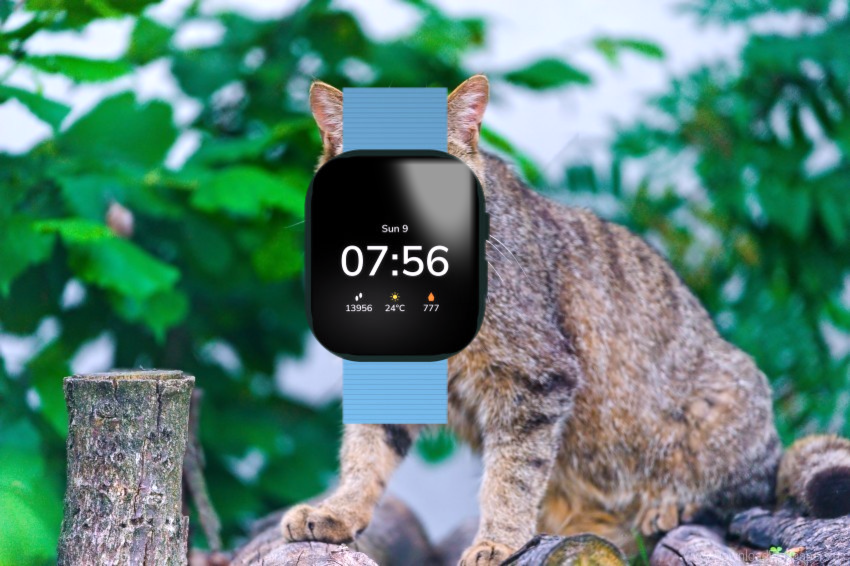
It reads **7:56**
